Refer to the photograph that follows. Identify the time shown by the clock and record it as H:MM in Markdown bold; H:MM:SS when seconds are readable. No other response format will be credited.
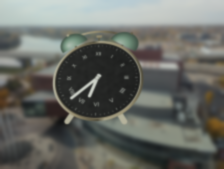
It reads **6:38**
